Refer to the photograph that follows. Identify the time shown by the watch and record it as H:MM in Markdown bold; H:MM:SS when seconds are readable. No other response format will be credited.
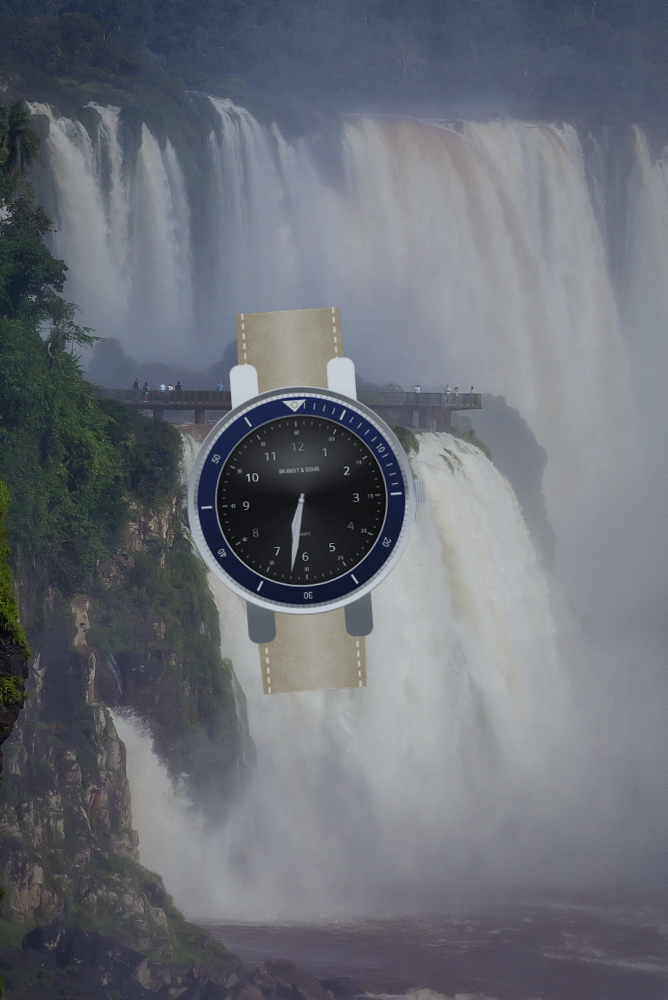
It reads **6:32**
